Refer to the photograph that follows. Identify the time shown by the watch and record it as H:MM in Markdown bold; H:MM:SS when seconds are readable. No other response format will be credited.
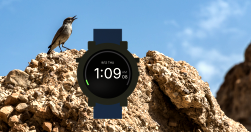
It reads **1:09**
